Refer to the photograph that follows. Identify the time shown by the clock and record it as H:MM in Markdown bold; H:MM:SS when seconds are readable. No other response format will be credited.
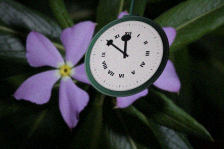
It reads **11:51**
